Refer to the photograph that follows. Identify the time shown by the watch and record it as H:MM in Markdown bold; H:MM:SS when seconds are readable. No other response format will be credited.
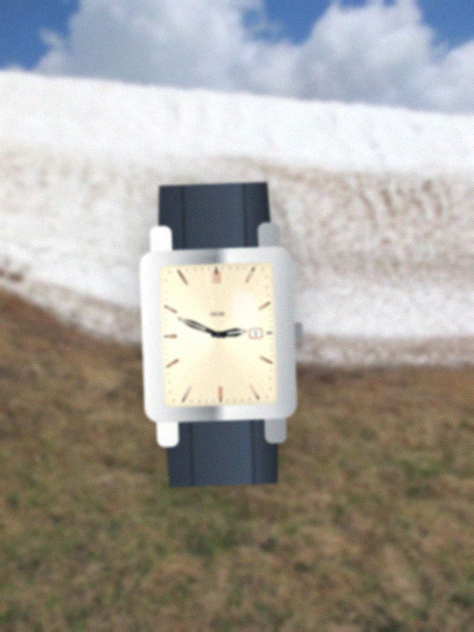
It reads **2:49**
